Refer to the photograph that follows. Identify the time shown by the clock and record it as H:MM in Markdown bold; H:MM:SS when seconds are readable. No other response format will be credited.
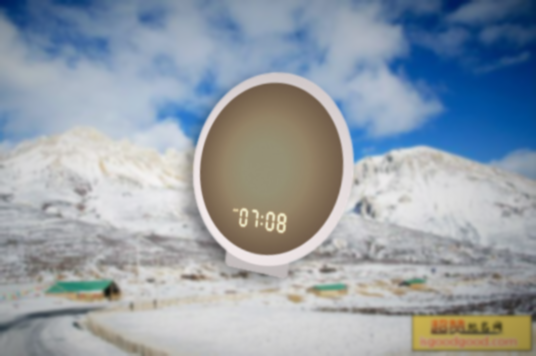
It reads **7:08**
